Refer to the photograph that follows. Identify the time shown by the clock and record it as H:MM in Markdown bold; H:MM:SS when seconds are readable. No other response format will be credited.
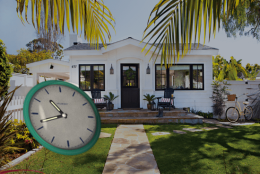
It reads **10:42**
